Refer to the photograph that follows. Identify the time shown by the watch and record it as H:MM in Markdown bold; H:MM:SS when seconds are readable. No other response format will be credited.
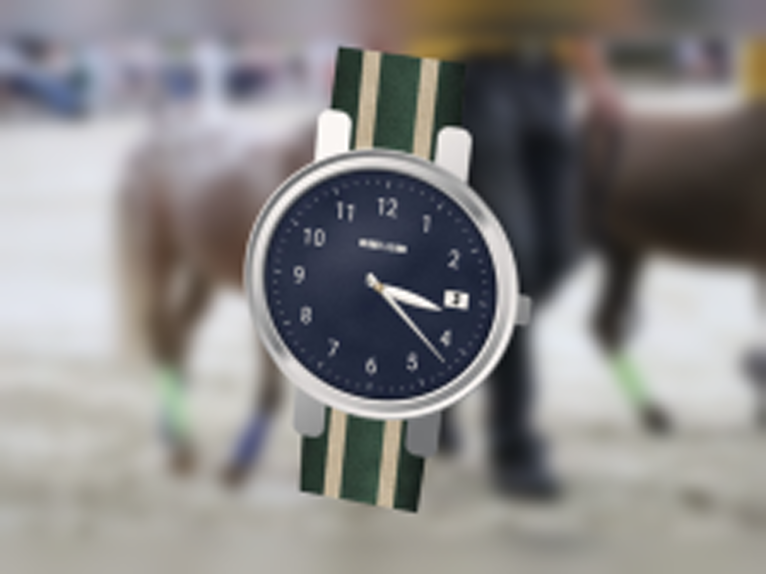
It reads **3:22**
